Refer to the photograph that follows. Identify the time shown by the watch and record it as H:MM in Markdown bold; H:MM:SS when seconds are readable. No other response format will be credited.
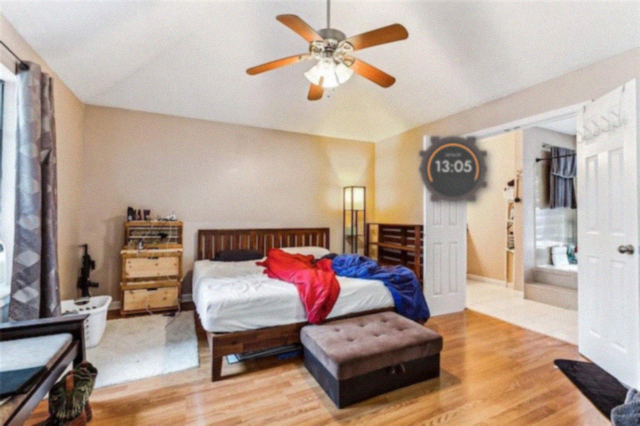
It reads **13:05**
